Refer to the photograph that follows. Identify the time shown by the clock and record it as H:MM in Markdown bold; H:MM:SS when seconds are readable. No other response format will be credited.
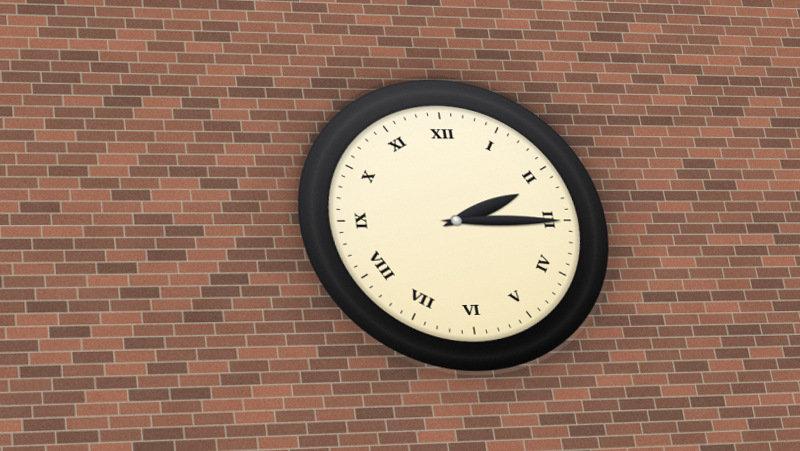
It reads **2:15**
